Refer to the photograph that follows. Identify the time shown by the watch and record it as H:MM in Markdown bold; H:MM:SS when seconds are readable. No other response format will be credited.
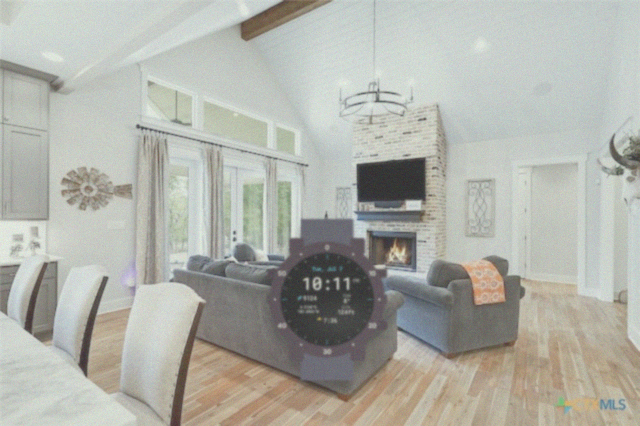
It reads **10:11**
